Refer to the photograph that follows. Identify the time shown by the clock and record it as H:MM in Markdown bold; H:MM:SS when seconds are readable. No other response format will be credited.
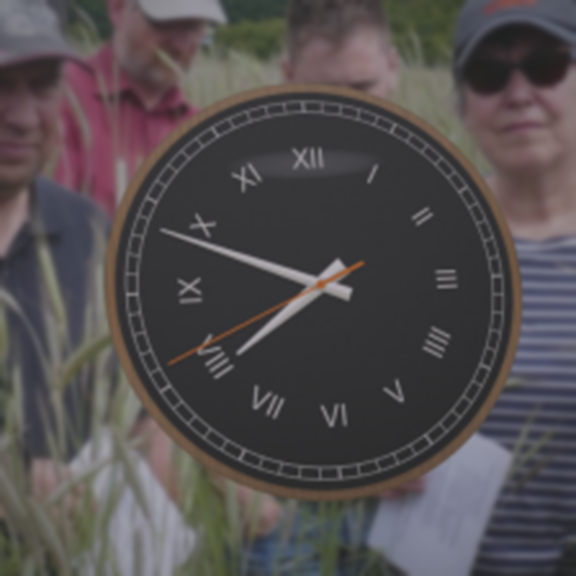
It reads **7:48:41**
